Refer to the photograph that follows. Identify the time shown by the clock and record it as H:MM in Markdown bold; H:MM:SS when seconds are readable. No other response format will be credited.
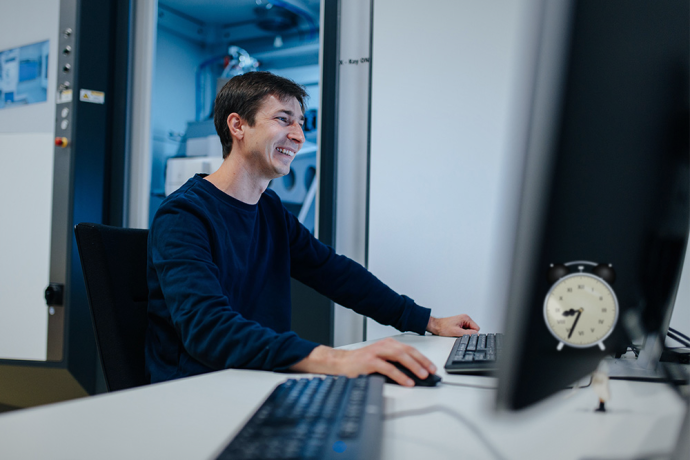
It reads **8:34**
